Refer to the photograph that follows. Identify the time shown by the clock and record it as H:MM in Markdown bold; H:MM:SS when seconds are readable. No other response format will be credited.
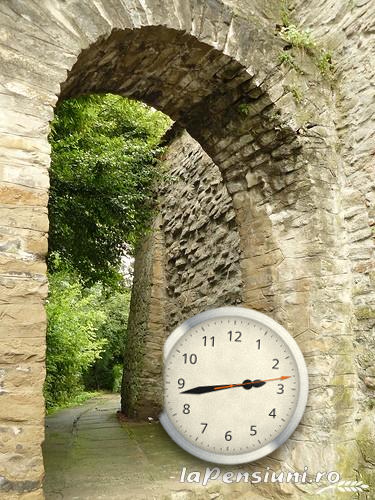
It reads **2:43:13**
